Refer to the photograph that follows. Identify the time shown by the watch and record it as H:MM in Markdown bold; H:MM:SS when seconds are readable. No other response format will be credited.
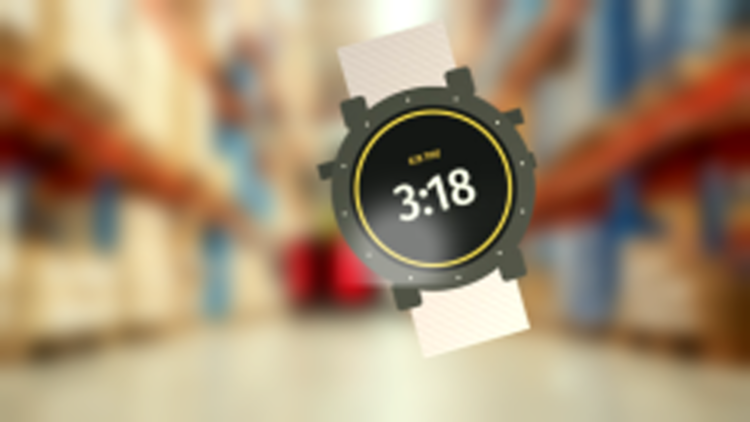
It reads **3:18**
